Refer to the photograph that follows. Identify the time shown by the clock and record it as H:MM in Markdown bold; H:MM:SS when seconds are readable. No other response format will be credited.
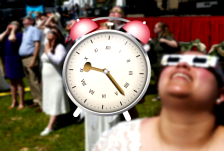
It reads **9:23**
